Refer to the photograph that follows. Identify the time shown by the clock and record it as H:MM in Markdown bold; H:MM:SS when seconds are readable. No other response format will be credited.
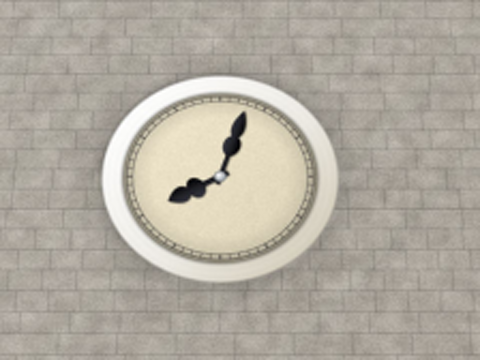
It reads **8:03**
